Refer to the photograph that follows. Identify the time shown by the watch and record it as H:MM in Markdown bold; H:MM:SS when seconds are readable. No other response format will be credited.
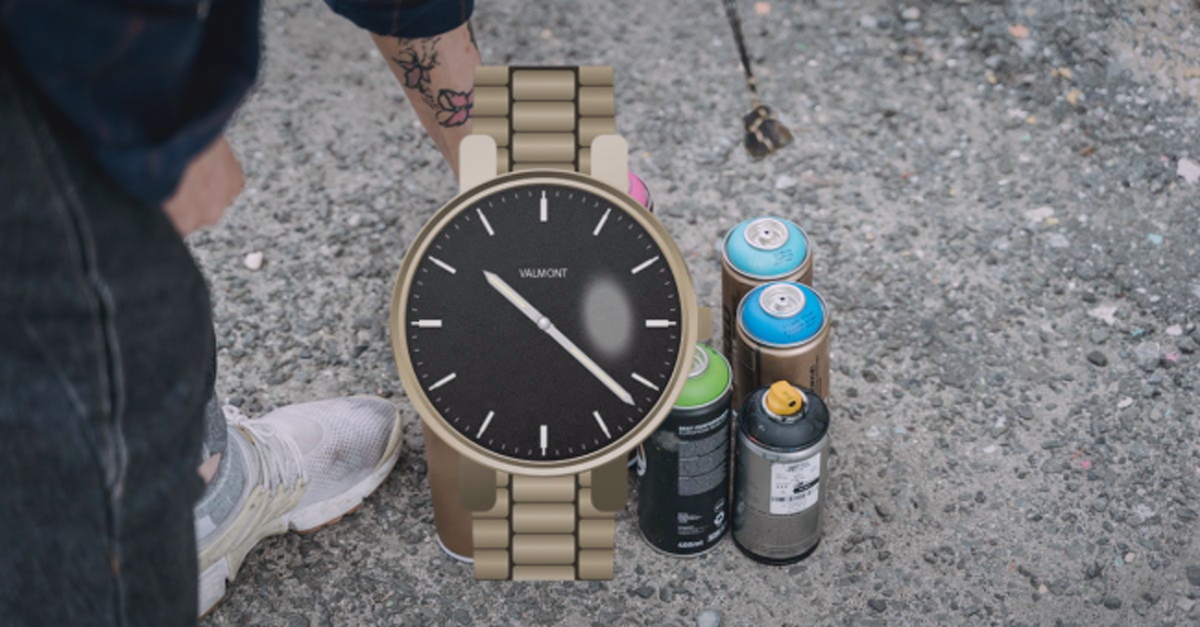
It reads **10:22**
